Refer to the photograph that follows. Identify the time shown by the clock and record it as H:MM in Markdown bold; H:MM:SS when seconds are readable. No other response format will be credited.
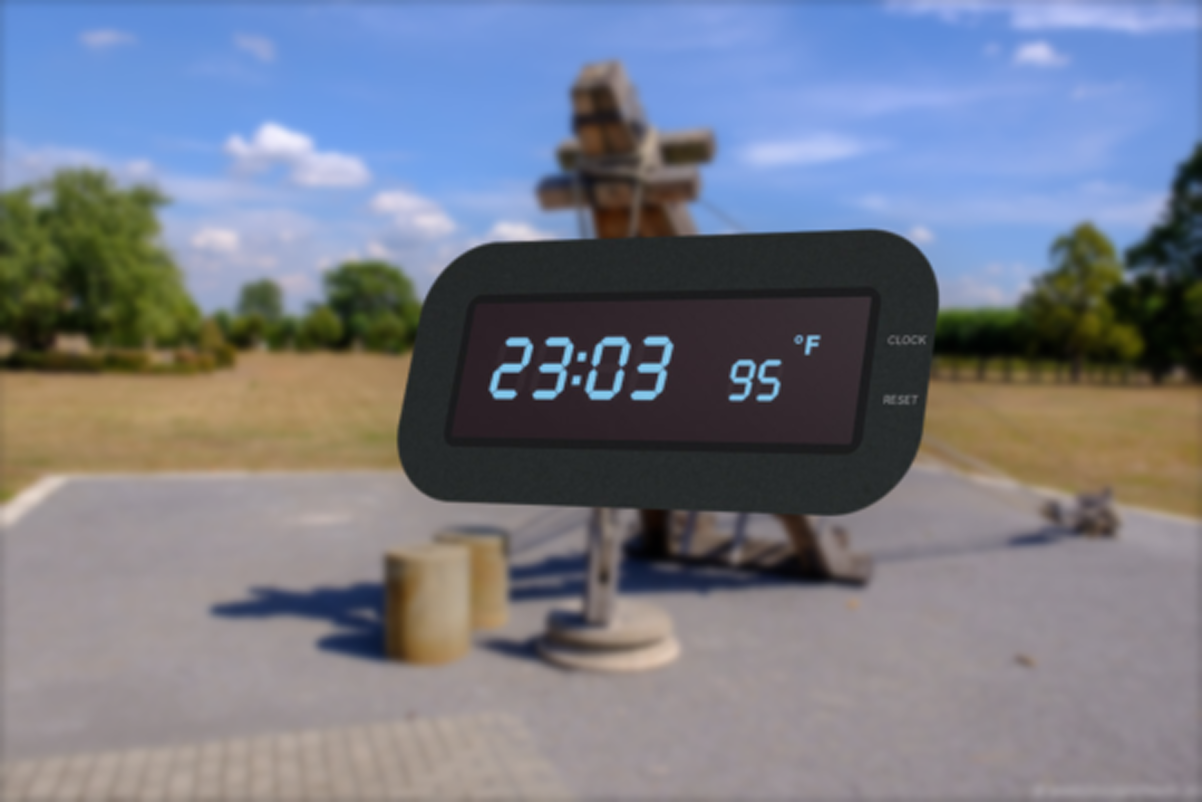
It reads **23:03**
